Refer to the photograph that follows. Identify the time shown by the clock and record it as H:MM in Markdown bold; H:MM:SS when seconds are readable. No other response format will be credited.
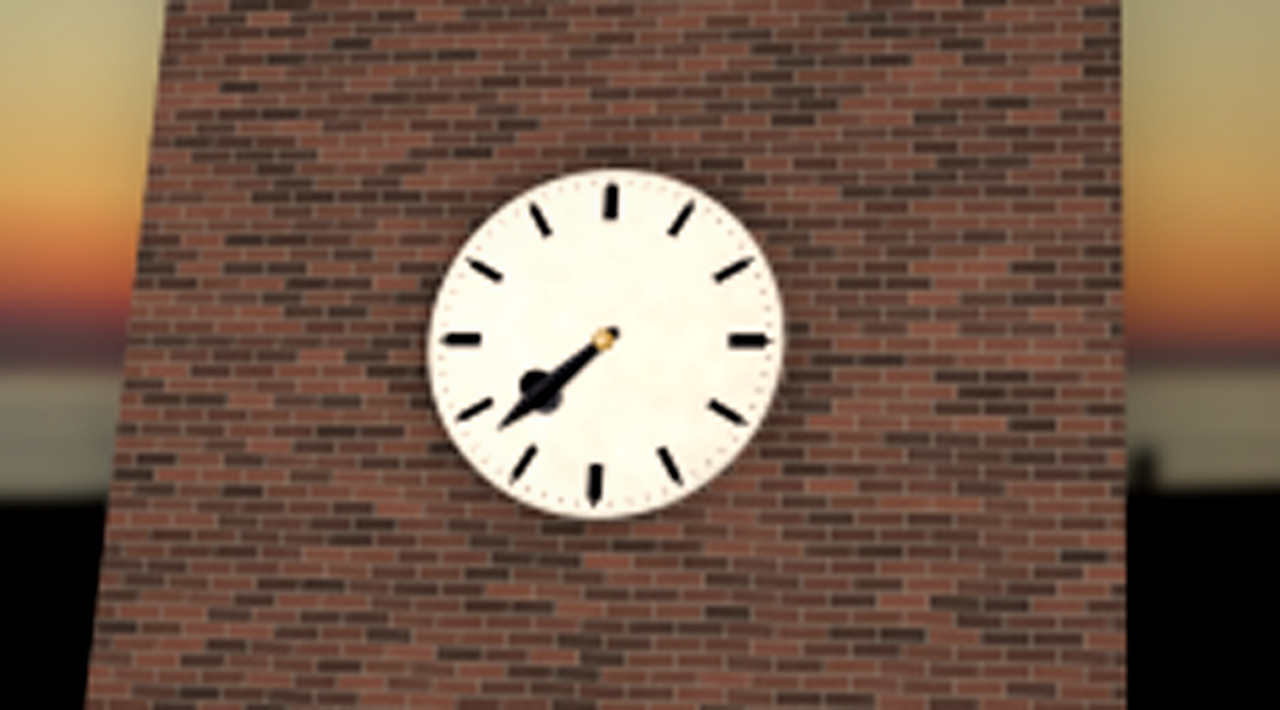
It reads **7:38**
